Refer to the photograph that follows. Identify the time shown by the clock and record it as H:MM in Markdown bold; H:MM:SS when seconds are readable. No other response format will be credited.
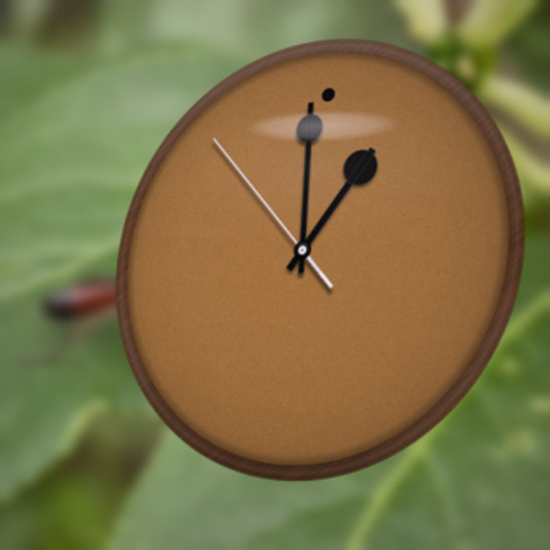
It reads **12:58:52**
